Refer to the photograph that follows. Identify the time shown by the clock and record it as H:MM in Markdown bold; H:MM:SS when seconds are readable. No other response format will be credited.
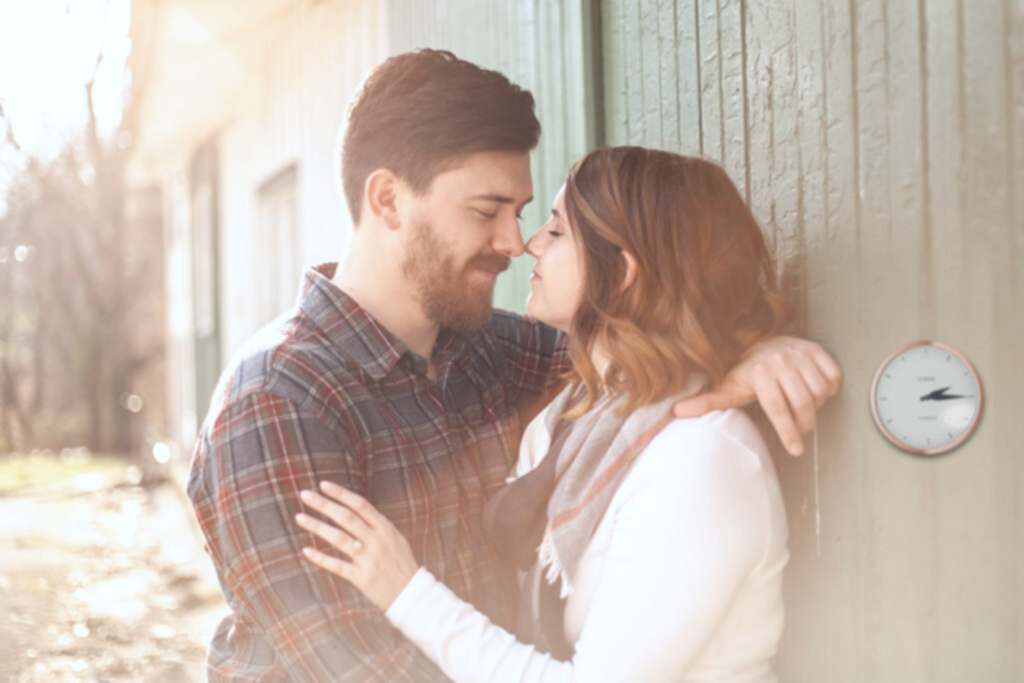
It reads **2:15**
